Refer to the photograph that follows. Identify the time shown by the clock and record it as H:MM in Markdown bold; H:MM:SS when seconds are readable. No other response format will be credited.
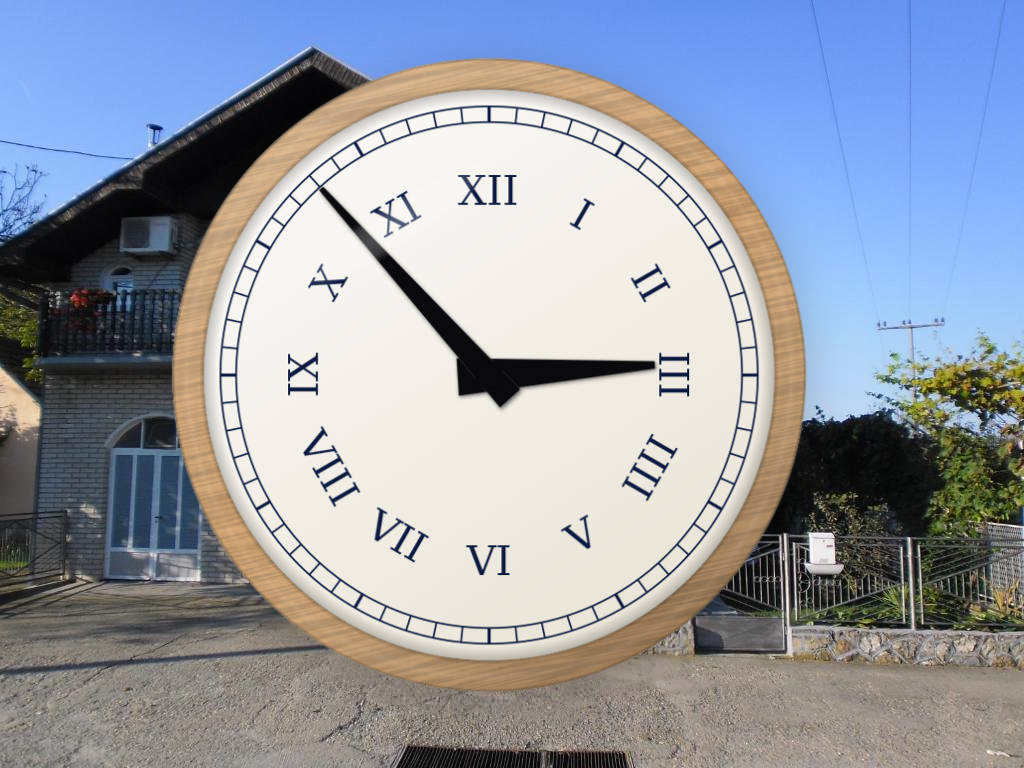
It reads **2:53**
